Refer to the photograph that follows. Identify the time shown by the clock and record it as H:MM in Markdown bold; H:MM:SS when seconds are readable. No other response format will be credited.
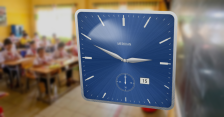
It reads **2:49**
